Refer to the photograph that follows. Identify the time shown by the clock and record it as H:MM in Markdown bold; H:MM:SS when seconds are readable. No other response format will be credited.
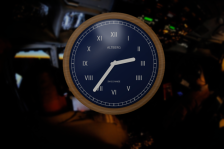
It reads **2:36**
